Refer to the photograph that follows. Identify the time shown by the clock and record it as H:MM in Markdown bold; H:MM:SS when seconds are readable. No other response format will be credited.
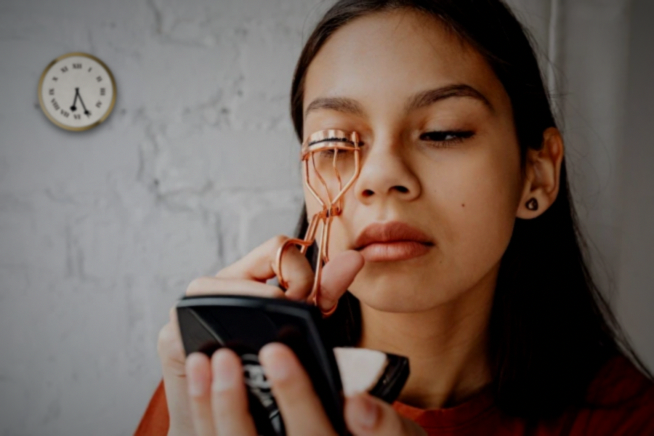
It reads **6:26**
